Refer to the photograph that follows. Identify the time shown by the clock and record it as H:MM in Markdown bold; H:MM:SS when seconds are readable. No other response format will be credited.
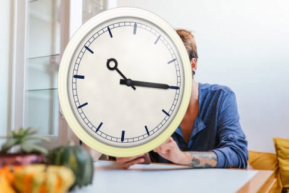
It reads **10:15**
